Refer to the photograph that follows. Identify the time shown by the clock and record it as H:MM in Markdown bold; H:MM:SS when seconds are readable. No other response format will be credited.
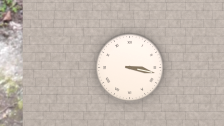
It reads **3:17**
